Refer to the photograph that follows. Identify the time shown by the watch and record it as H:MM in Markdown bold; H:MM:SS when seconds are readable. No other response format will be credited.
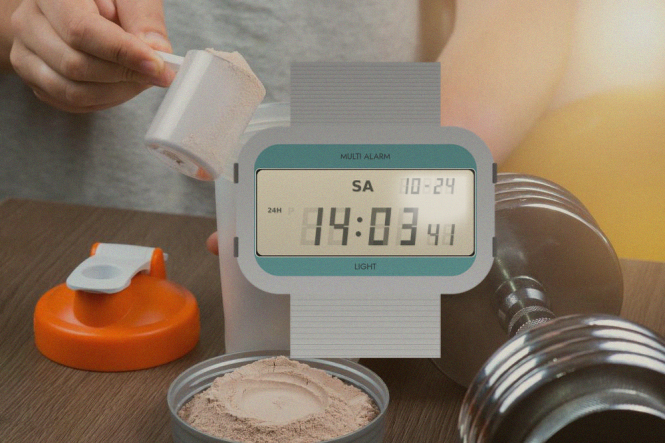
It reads **14:03:41**
